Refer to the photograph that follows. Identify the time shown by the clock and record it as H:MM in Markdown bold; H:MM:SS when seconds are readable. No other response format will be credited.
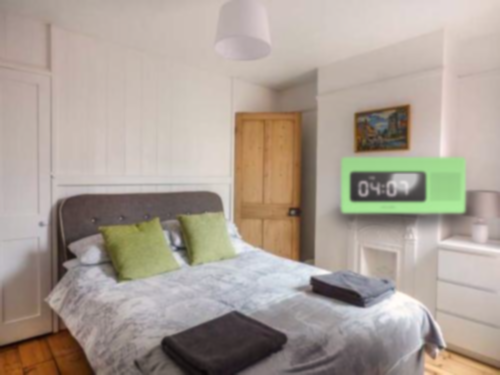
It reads **4:07**
